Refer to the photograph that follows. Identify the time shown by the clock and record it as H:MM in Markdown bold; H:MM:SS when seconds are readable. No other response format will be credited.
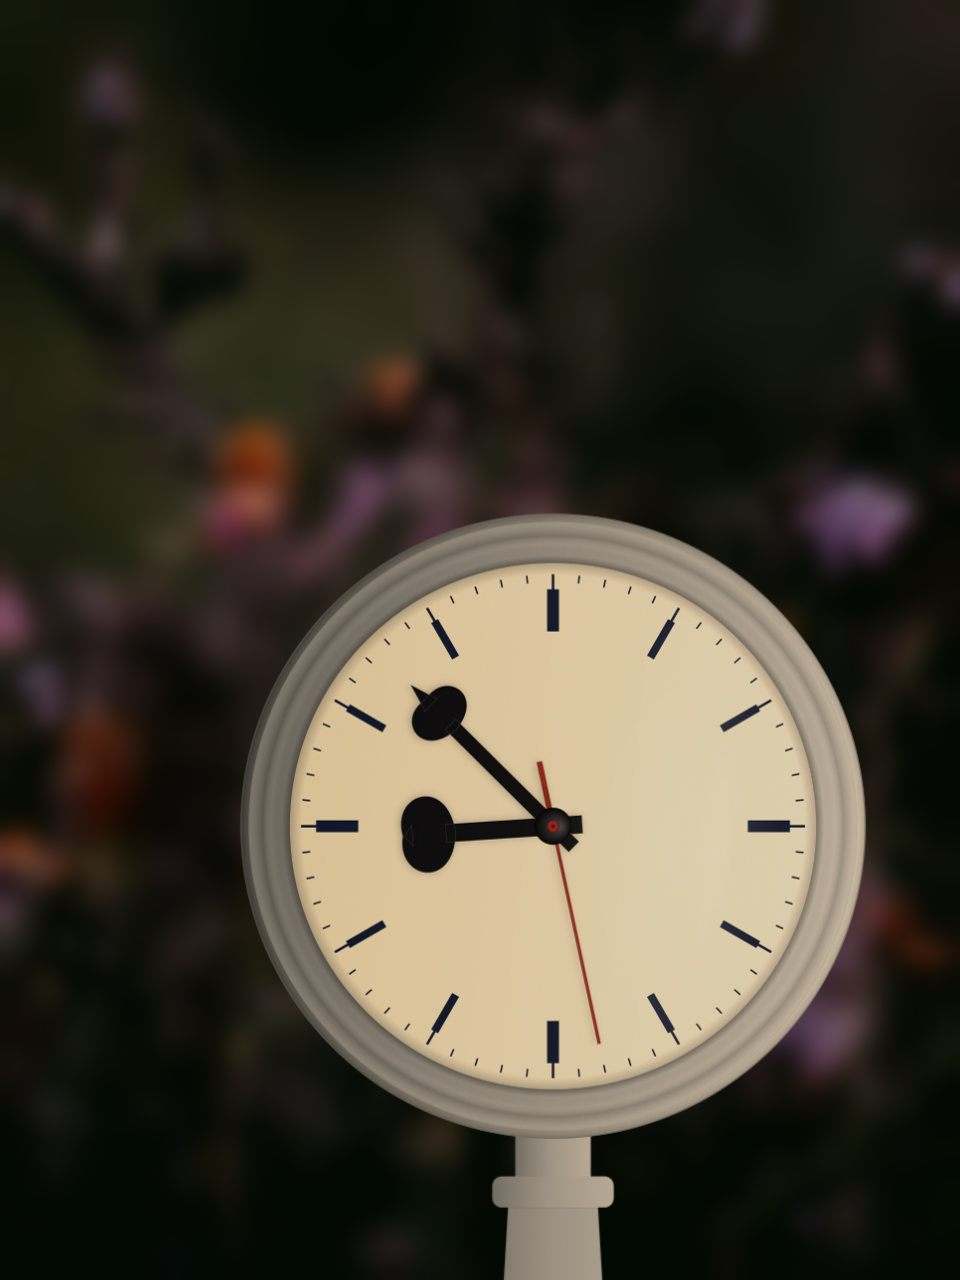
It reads **8:52:28**
